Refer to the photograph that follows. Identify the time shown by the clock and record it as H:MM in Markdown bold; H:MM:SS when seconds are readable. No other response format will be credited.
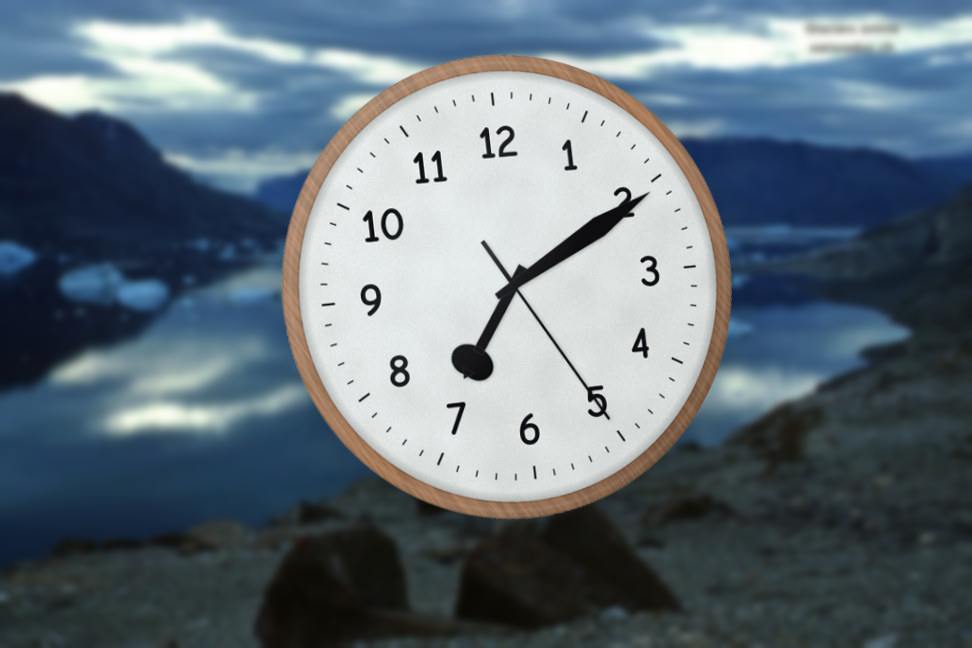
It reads **7:10:25**
